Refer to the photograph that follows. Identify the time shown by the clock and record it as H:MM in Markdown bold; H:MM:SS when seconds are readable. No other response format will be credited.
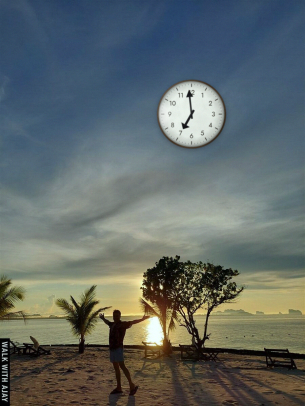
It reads **6:59**
